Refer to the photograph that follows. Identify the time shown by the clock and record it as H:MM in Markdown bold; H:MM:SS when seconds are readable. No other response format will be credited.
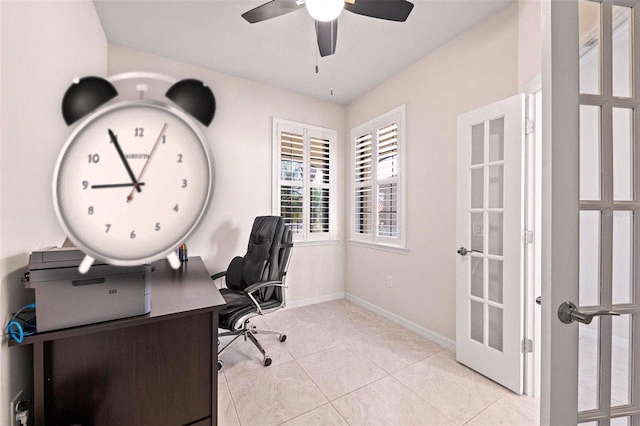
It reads **8:55:04**
